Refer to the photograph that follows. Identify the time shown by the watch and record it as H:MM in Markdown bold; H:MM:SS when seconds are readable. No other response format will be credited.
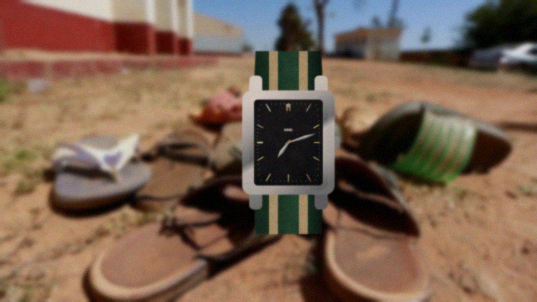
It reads **7:12**
